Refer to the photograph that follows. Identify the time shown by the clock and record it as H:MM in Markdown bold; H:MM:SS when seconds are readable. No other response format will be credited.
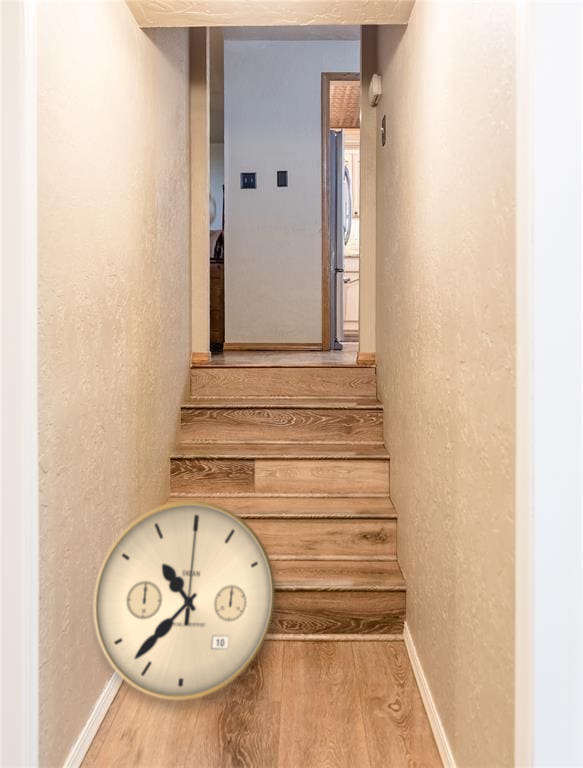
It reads **10:37**
